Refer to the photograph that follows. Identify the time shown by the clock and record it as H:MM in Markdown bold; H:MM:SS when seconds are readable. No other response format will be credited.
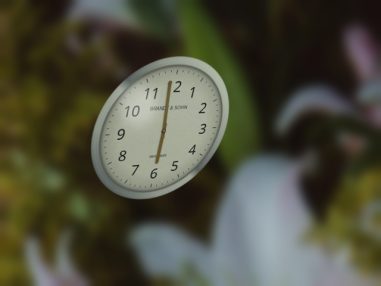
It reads **5:59**
